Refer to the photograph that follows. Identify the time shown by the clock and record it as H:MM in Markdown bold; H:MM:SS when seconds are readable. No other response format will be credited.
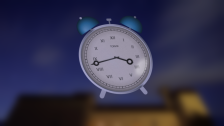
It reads **3:43**
